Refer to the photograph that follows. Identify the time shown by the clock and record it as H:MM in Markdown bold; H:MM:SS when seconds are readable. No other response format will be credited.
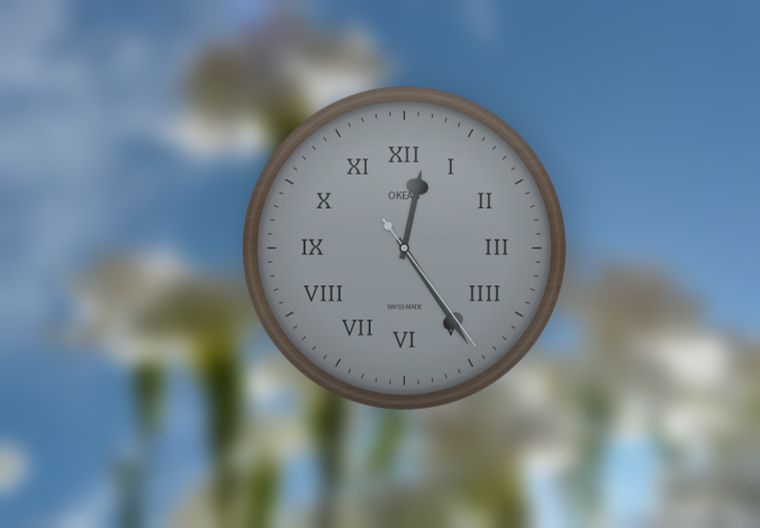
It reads **12:24:24**
